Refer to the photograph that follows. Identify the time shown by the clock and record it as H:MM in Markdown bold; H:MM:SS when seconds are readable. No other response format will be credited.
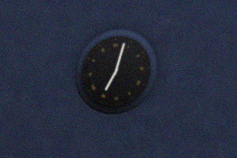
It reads **7:03**
